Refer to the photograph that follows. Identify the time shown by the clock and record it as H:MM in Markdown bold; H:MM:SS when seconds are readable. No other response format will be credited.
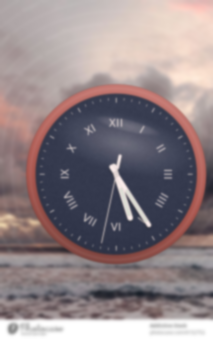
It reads **5:24:32**
